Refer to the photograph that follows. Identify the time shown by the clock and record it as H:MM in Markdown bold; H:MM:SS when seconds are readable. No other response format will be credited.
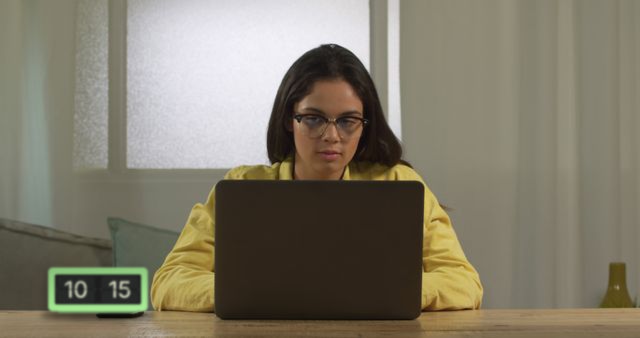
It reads **10:15**
